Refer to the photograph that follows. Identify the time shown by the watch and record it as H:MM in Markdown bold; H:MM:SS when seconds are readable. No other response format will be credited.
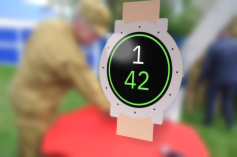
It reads **1:42**
